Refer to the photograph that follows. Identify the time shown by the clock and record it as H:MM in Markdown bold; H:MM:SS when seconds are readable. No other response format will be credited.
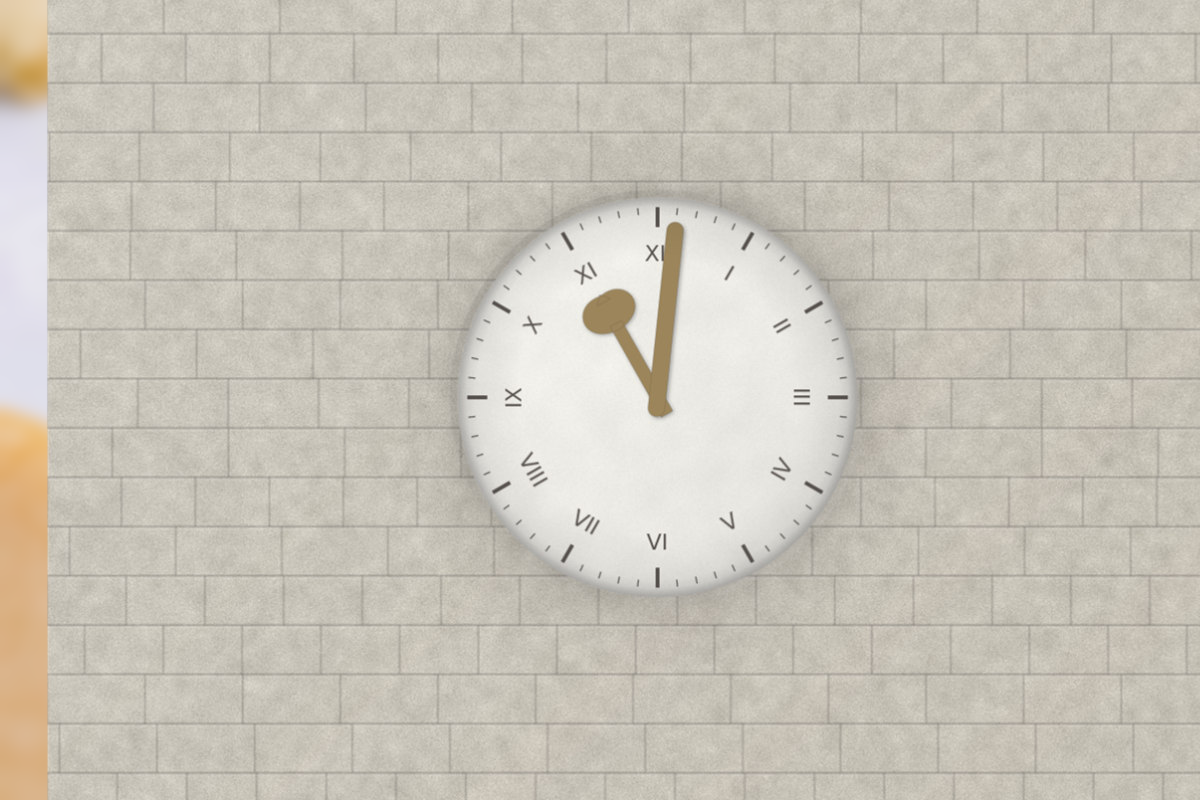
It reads **11:01**
